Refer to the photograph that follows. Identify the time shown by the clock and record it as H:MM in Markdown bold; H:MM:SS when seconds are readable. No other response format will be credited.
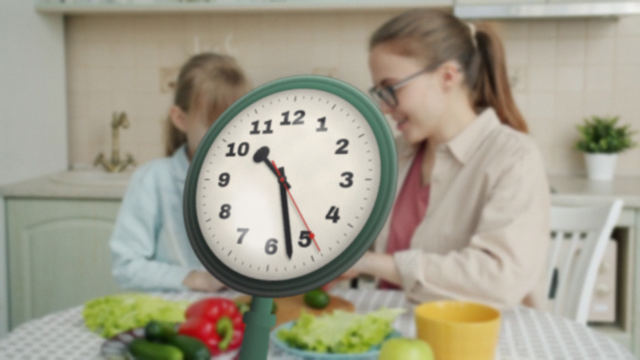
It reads **10:27:24**
